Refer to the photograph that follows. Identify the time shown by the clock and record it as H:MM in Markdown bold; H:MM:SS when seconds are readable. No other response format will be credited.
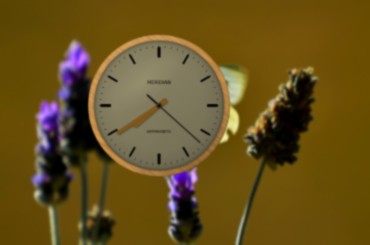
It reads **7:39:22**
